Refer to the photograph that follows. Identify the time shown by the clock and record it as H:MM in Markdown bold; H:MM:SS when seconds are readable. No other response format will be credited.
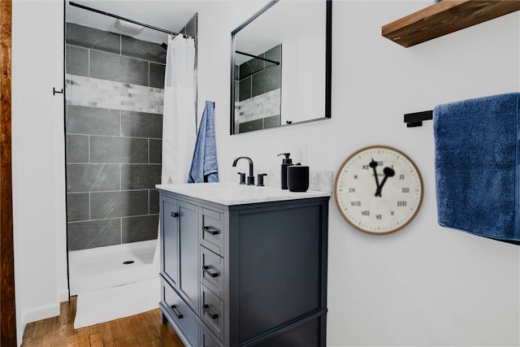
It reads **12:58**
